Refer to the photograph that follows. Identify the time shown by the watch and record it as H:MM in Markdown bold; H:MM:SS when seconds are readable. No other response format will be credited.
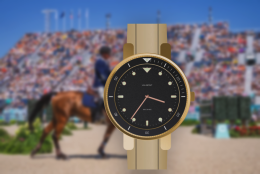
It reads **3:36**
